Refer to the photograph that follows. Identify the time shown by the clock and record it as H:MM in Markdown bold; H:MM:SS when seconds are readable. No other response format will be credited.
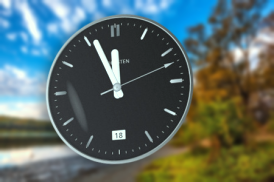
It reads **11:56:12**
